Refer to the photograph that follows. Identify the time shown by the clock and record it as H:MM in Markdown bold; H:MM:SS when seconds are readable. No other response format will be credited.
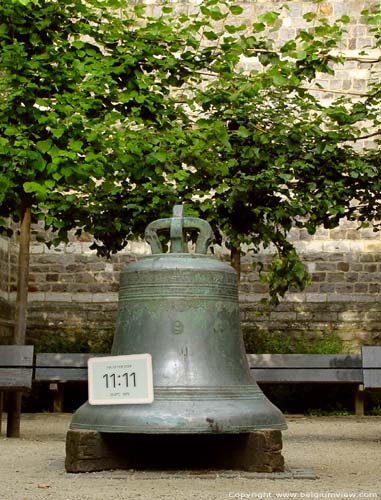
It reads **11:11**
